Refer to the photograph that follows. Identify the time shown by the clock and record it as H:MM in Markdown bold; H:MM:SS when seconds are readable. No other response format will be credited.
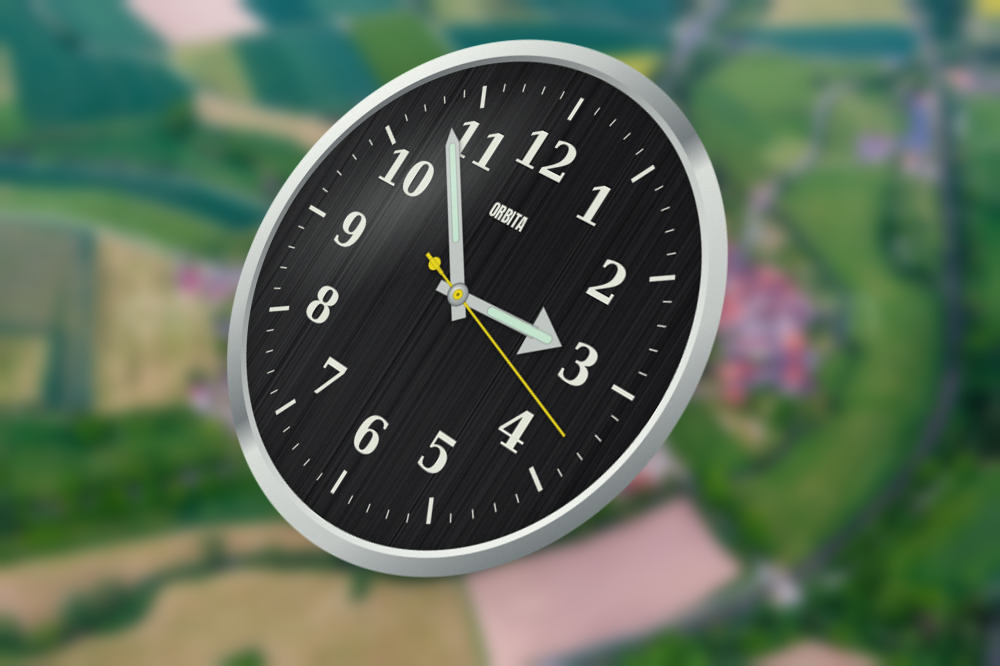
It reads **2:53:18**
